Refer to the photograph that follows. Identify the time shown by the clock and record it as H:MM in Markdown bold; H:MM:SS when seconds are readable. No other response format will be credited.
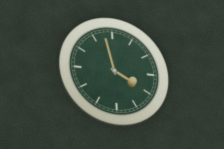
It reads **3:58**
